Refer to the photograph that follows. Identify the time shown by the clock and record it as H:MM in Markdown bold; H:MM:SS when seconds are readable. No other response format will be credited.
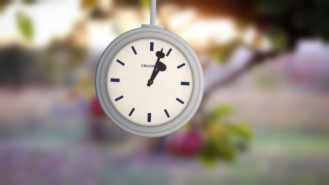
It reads **1:03**
